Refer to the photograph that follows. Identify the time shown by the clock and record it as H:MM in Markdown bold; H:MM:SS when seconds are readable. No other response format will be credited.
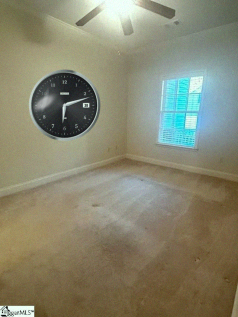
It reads **6:12**
